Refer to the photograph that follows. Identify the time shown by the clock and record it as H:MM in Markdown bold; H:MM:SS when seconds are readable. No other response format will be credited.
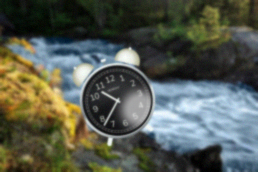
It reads **10:38**
